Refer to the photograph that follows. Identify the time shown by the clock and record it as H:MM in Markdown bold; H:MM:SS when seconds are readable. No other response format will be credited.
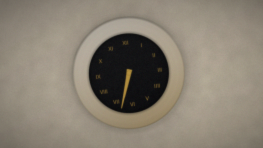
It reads **6:33**
